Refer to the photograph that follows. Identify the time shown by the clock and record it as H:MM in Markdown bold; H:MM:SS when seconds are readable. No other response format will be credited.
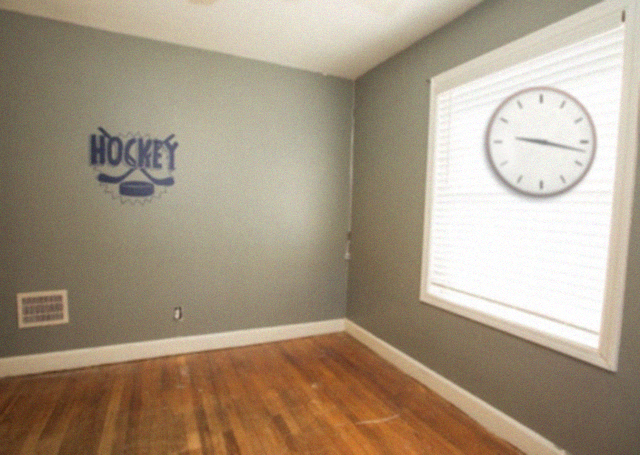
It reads **9:17**
